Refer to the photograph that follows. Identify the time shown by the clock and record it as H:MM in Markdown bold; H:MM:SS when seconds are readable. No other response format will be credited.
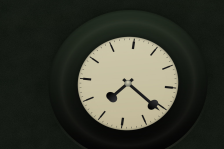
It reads **7:21**
